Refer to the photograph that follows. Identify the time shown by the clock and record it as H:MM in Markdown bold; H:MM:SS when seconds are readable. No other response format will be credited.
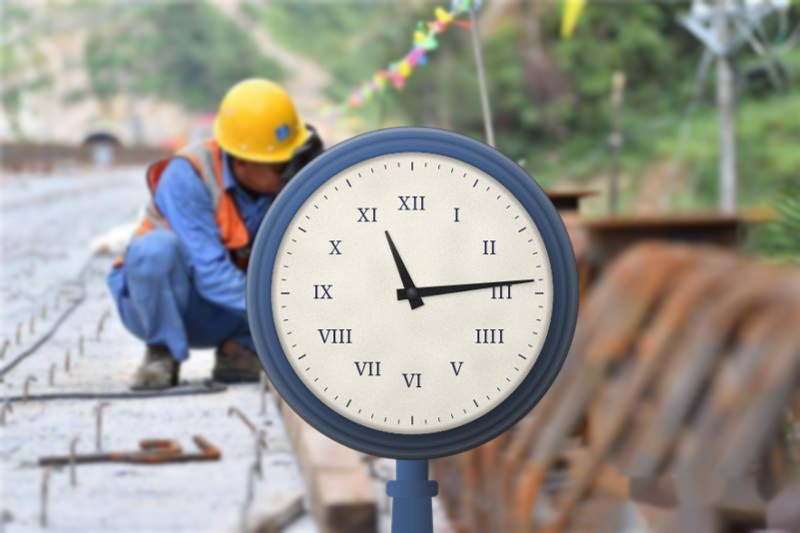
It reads **11:14**
